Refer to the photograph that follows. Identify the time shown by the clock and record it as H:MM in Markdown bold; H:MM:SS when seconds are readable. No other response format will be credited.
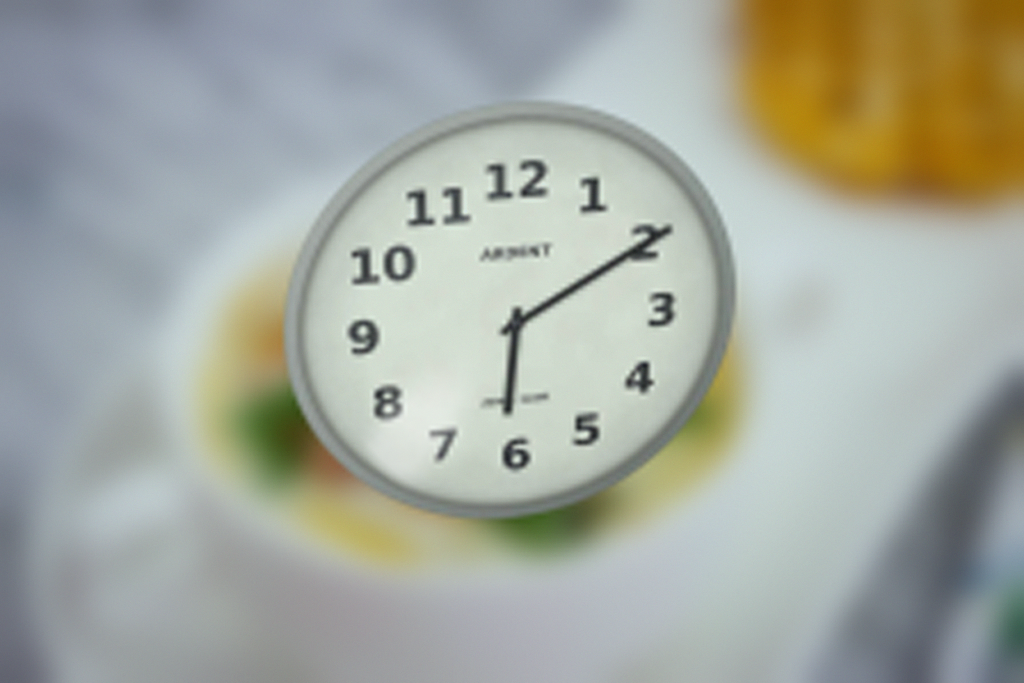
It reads **6:10**
